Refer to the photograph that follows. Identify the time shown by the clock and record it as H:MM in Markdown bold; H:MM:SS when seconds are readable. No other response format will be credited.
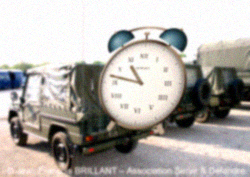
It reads **10:47**
